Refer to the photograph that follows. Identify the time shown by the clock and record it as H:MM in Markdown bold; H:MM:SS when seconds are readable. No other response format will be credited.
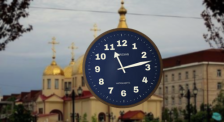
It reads **11:13**
